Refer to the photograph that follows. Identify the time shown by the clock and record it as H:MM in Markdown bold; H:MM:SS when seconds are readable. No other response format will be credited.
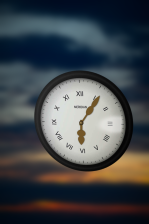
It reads **6:06**
